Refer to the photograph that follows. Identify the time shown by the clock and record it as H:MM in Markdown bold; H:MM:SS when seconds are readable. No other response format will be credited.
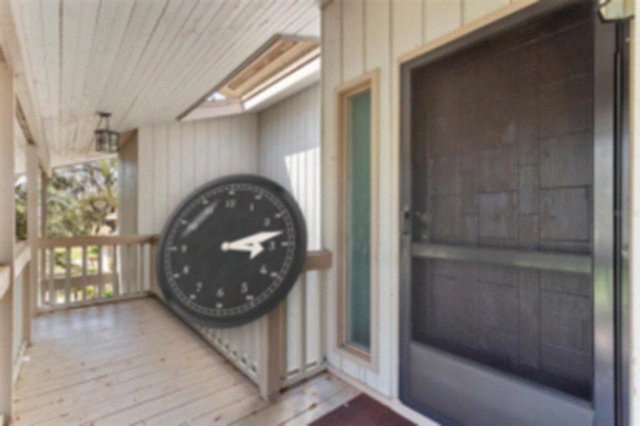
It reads **3:13**
